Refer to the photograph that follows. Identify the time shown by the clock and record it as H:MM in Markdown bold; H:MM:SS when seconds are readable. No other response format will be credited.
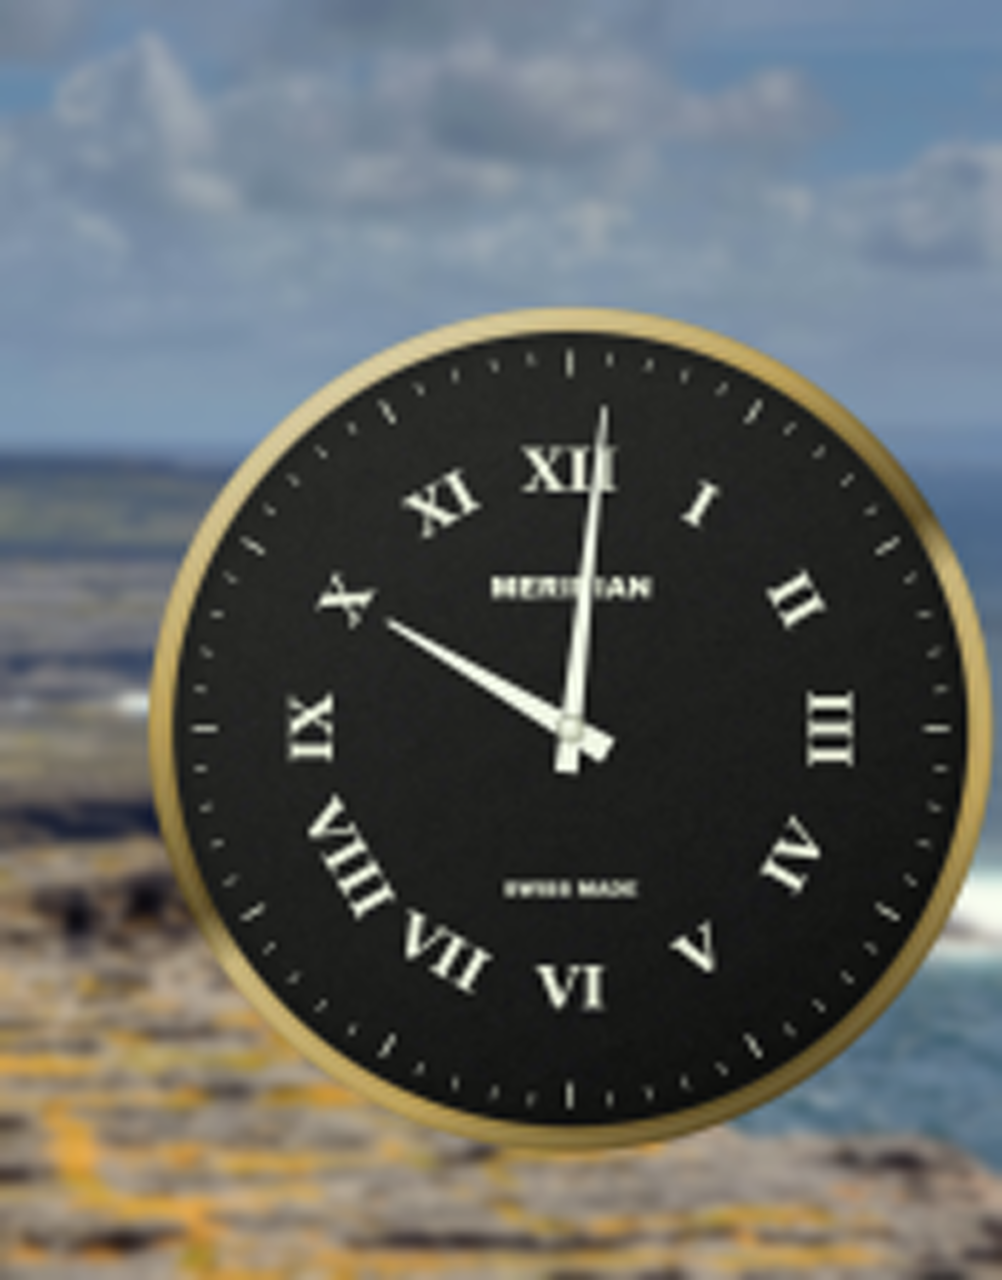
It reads **10:01**
